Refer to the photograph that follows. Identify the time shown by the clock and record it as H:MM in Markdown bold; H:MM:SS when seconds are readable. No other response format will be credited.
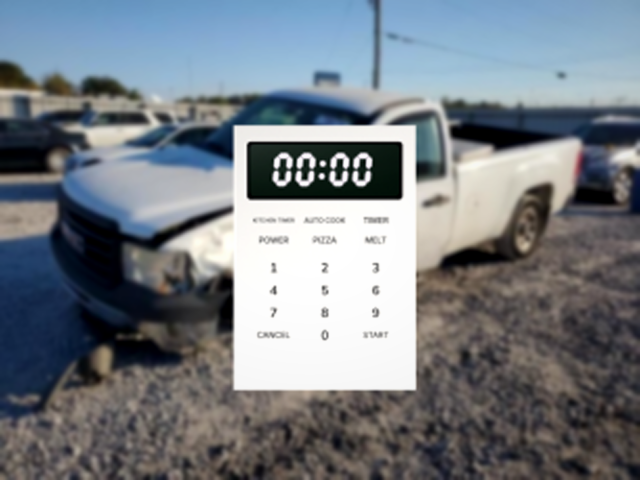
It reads **0:00**
